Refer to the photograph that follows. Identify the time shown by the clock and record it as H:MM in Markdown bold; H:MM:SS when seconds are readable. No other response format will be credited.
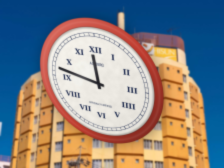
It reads **11:47**
